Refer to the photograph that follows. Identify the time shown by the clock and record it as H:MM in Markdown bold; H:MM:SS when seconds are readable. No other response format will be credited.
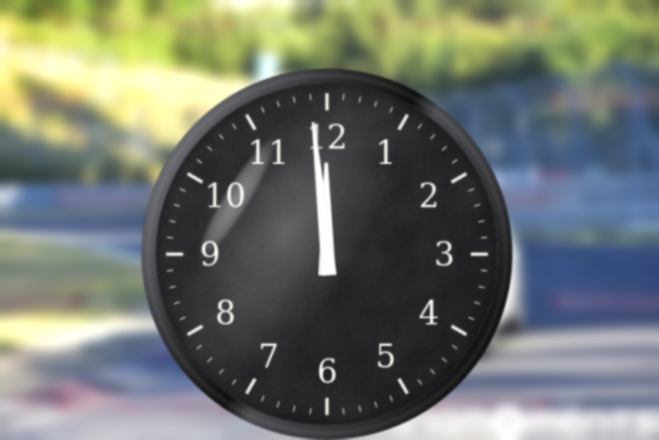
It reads **11:59**
